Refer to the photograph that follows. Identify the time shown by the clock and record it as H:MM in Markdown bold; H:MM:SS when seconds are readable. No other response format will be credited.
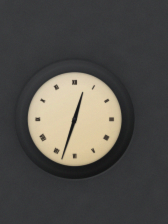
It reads **12:33**
